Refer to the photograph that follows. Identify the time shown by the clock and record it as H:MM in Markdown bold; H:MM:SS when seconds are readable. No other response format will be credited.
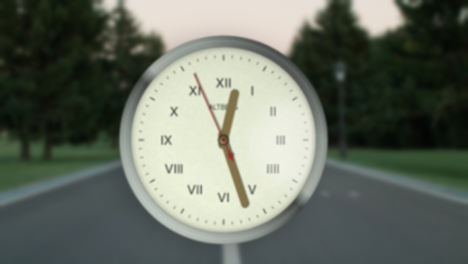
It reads **12:26:56**
